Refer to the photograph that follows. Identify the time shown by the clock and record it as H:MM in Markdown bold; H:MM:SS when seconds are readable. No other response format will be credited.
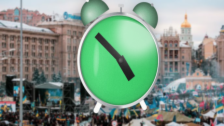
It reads **4:52**
